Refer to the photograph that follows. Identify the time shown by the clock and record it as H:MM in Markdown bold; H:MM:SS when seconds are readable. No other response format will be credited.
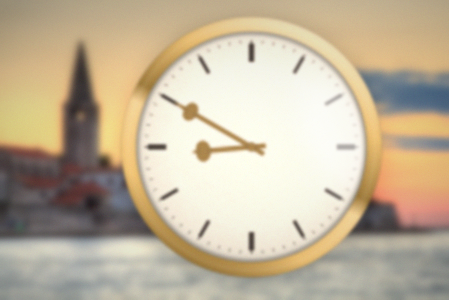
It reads **8:50**
